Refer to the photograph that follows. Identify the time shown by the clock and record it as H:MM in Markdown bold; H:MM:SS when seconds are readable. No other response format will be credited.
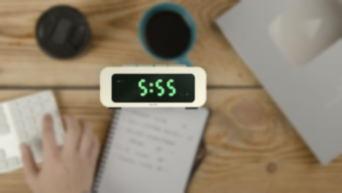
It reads **5:55**
